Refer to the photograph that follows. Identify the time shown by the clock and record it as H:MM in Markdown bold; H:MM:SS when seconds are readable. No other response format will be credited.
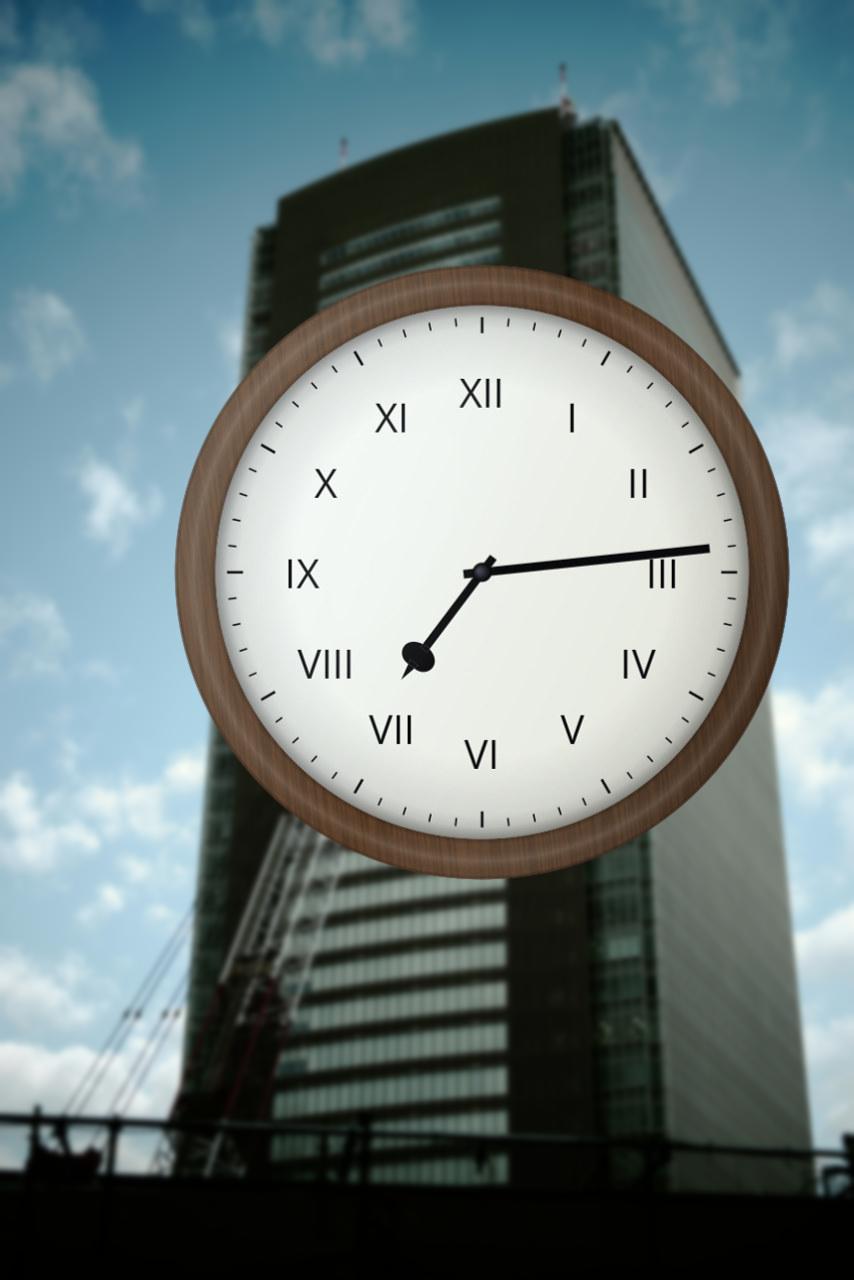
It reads **7:14**
